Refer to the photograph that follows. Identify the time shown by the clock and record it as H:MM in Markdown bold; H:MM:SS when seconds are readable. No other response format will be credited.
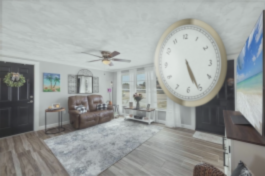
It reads **5:26**
